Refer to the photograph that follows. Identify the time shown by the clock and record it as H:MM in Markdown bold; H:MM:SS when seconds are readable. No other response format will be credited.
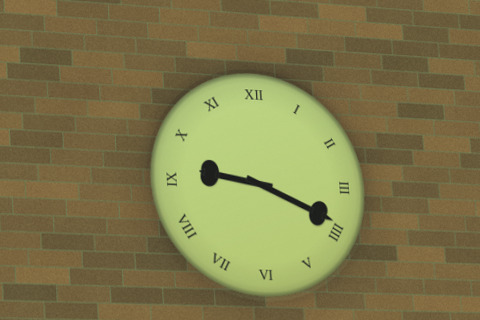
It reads **9:19**
